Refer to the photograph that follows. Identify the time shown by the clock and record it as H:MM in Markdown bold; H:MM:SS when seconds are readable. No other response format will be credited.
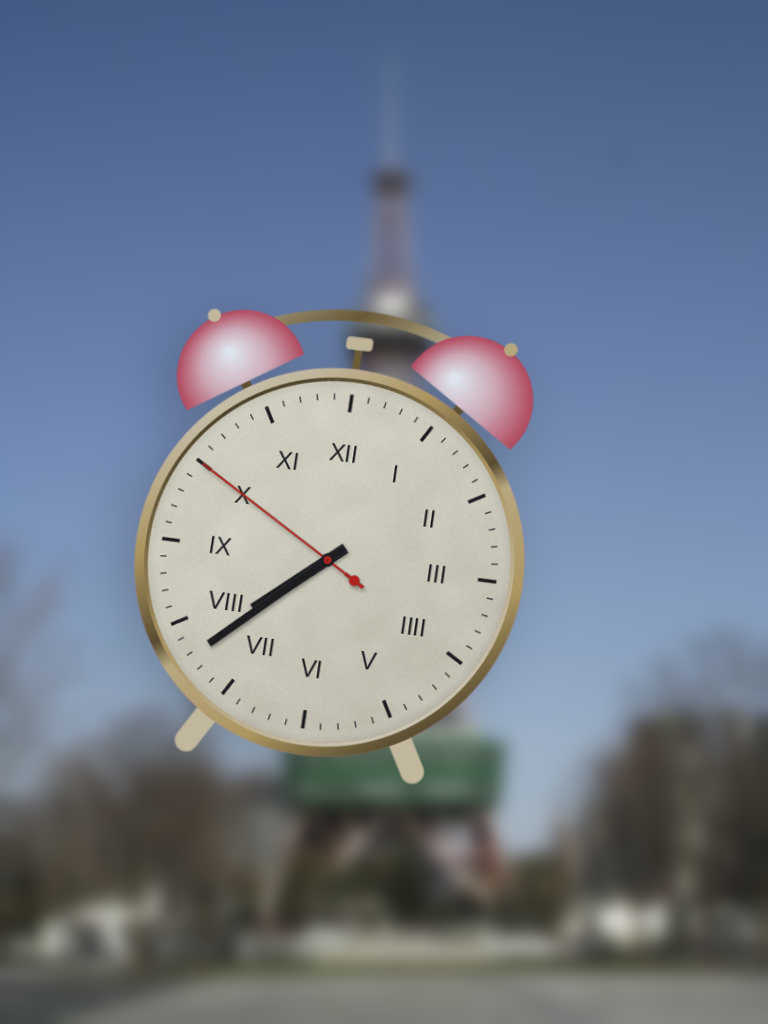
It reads **7:37:50**
